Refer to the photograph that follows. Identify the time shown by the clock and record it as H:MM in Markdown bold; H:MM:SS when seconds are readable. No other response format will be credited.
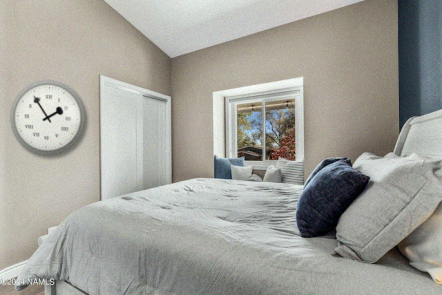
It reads **1:54**
